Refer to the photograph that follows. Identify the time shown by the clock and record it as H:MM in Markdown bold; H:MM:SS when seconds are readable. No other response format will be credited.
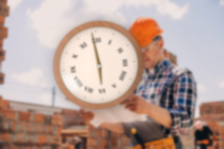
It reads **5:59**
